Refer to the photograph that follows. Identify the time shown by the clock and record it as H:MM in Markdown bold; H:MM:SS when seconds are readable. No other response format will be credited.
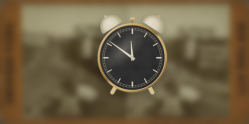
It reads **11:51**
